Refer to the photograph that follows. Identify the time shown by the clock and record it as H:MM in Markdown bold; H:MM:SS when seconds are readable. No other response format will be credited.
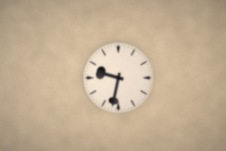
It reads **9:32**
